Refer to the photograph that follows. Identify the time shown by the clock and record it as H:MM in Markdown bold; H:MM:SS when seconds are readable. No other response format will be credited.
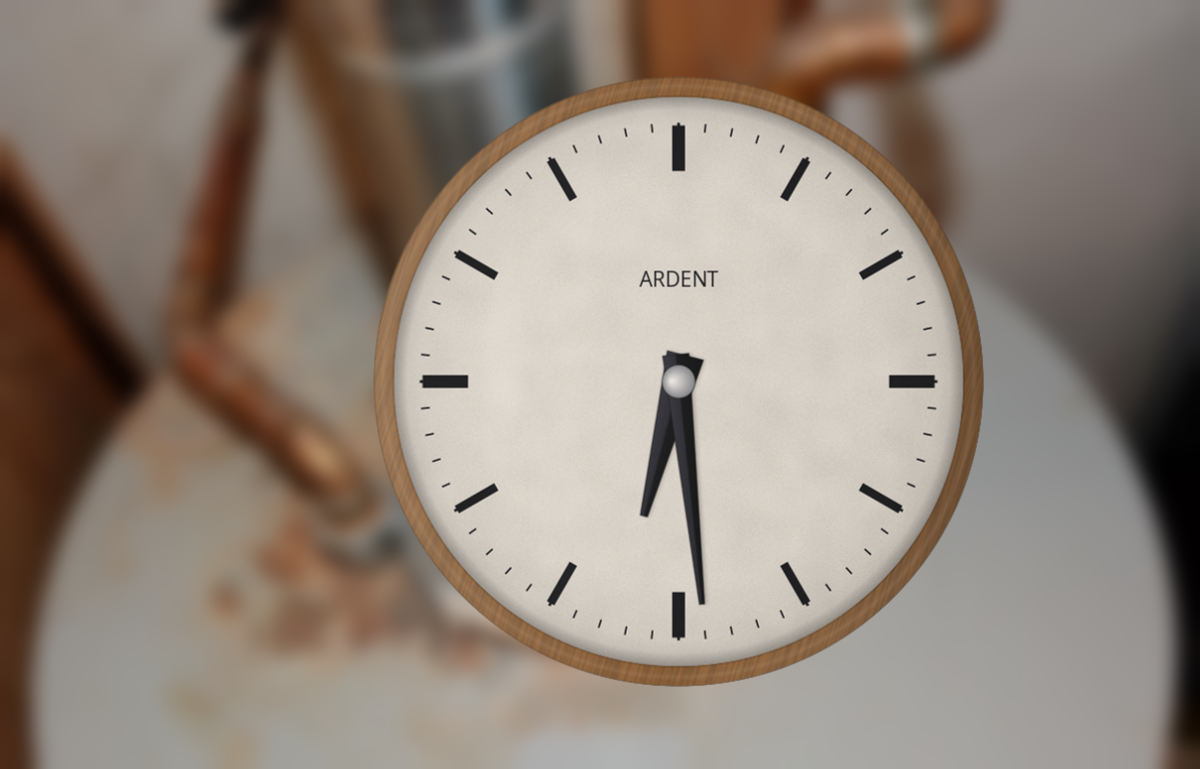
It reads **6:29**
